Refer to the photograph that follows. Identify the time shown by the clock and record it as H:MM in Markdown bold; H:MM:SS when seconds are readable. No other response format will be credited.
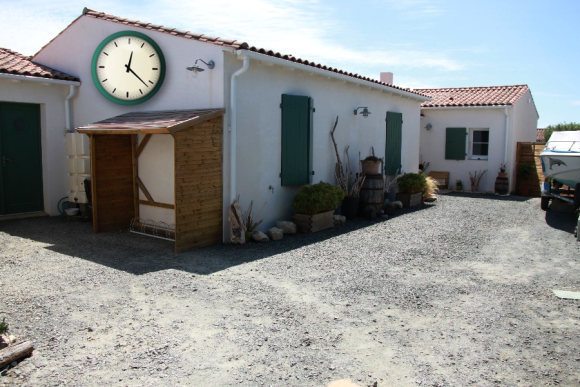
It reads **12:22**
